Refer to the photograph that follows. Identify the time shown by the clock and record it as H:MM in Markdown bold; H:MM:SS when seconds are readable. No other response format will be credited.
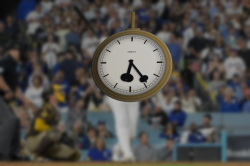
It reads **6:24**
